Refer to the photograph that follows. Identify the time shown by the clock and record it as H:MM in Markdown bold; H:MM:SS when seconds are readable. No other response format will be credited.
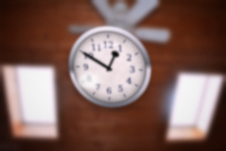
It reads **12:50**
